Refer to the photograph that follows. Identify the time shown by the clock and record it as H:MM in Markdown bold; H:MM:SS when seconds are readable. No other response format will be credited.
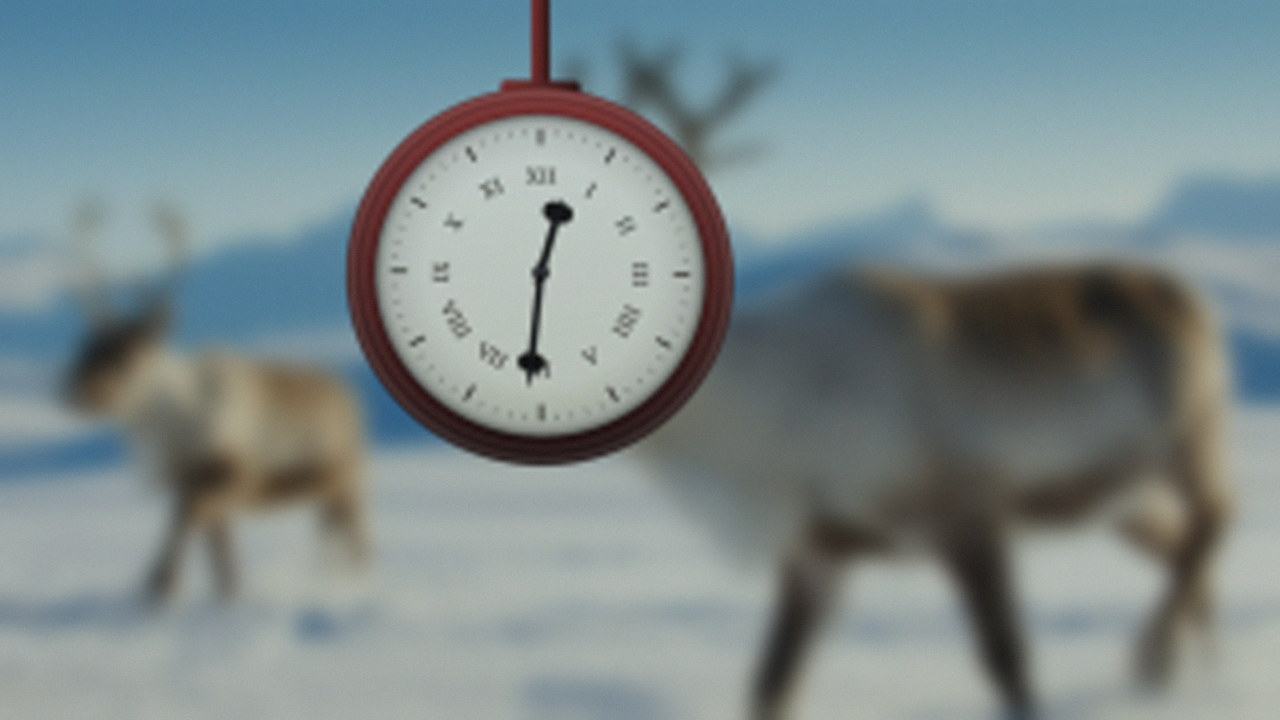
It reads **12:31**
